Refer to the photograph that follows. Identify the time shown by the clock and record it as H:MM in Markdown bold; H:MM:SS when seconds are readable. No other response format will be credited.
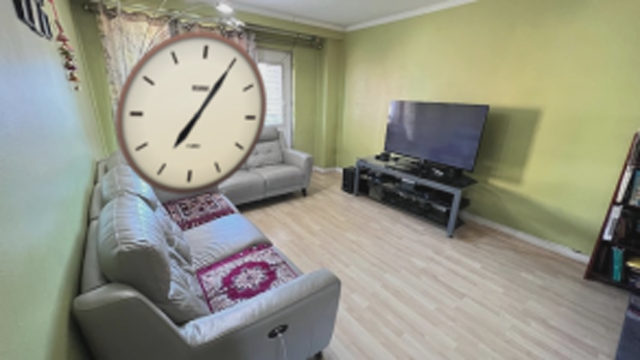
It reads **7:05**
